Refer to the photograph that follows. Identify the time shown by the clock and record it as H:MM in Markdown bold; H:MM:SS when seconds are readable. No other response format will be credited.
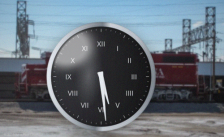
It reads **5:29**
